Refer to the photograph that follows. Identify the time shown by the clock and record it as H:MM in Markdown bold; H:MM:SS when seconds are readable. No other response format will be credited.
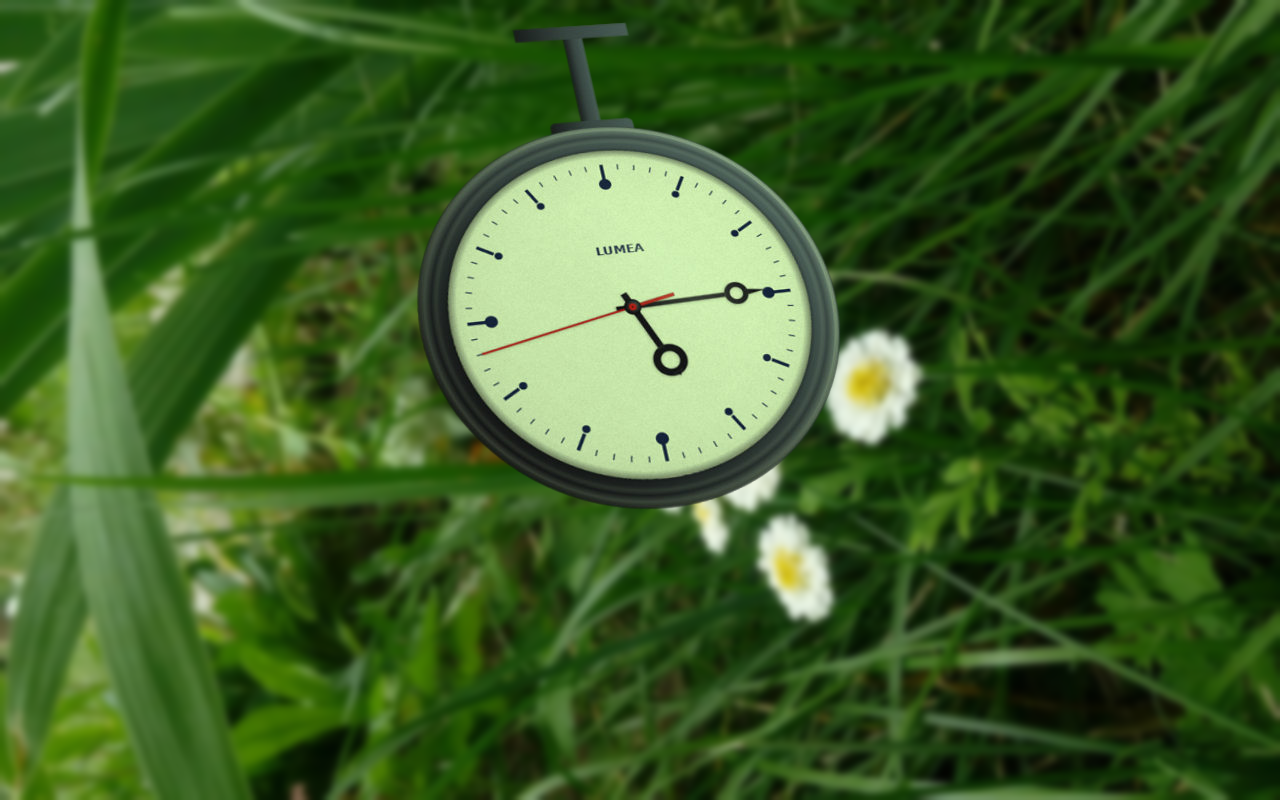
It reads **5:14:43**
